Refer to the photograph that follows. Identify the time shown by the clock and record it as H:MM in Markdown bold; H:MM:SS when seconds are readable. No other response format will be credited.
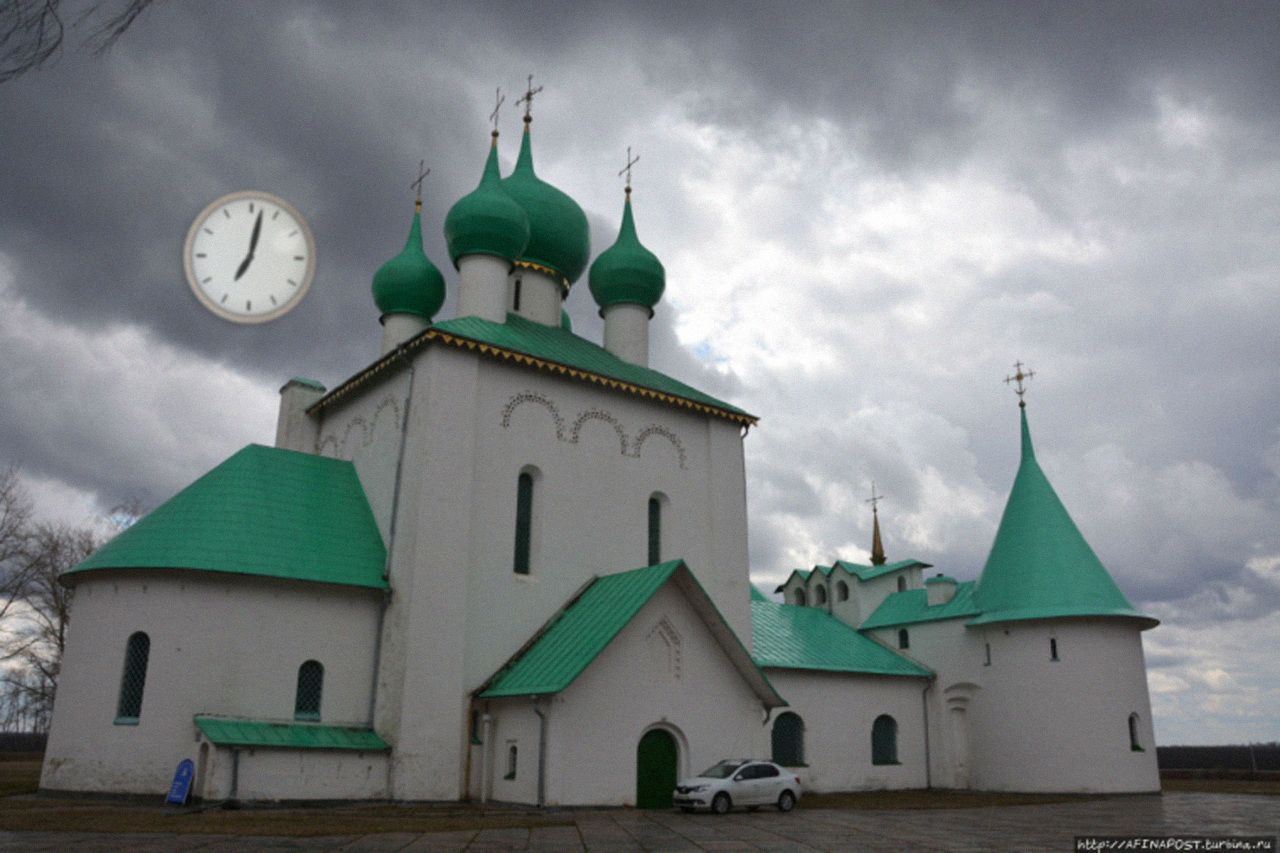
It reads **7:02**
